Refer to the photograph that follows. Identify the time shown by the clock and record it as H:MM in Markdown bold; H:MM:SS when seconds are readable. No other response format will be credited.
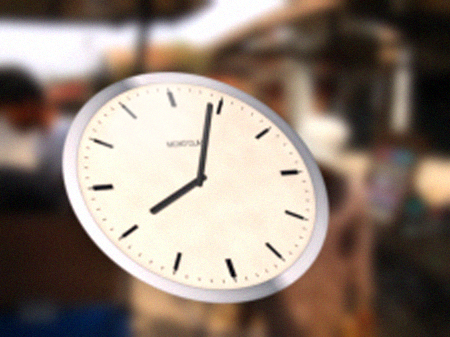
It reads **8:04**
